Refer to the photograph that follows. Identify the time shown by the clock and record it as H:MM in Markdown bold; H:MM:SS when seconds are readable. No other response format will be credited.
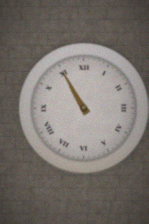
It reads **10:55**
